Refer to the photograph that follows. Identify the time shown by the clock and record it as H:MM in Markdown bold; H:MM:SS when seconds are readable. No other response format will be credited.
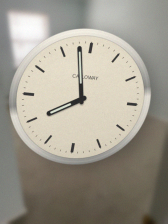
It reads **7:58**
